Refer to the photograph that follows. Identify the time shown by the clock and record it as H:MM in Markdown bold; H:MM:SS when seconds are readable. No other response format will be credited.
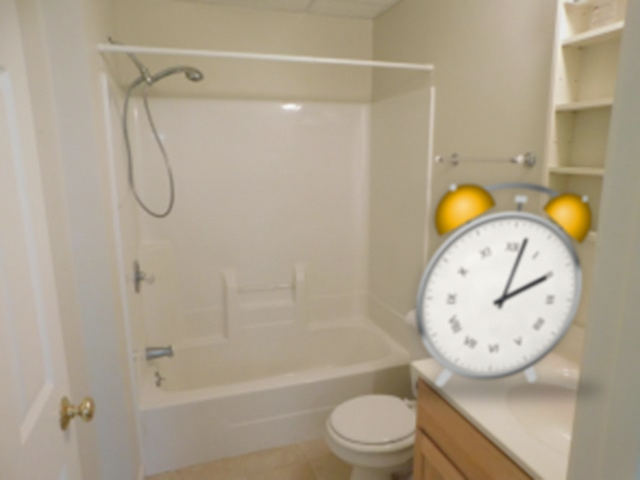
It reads **2:02**
